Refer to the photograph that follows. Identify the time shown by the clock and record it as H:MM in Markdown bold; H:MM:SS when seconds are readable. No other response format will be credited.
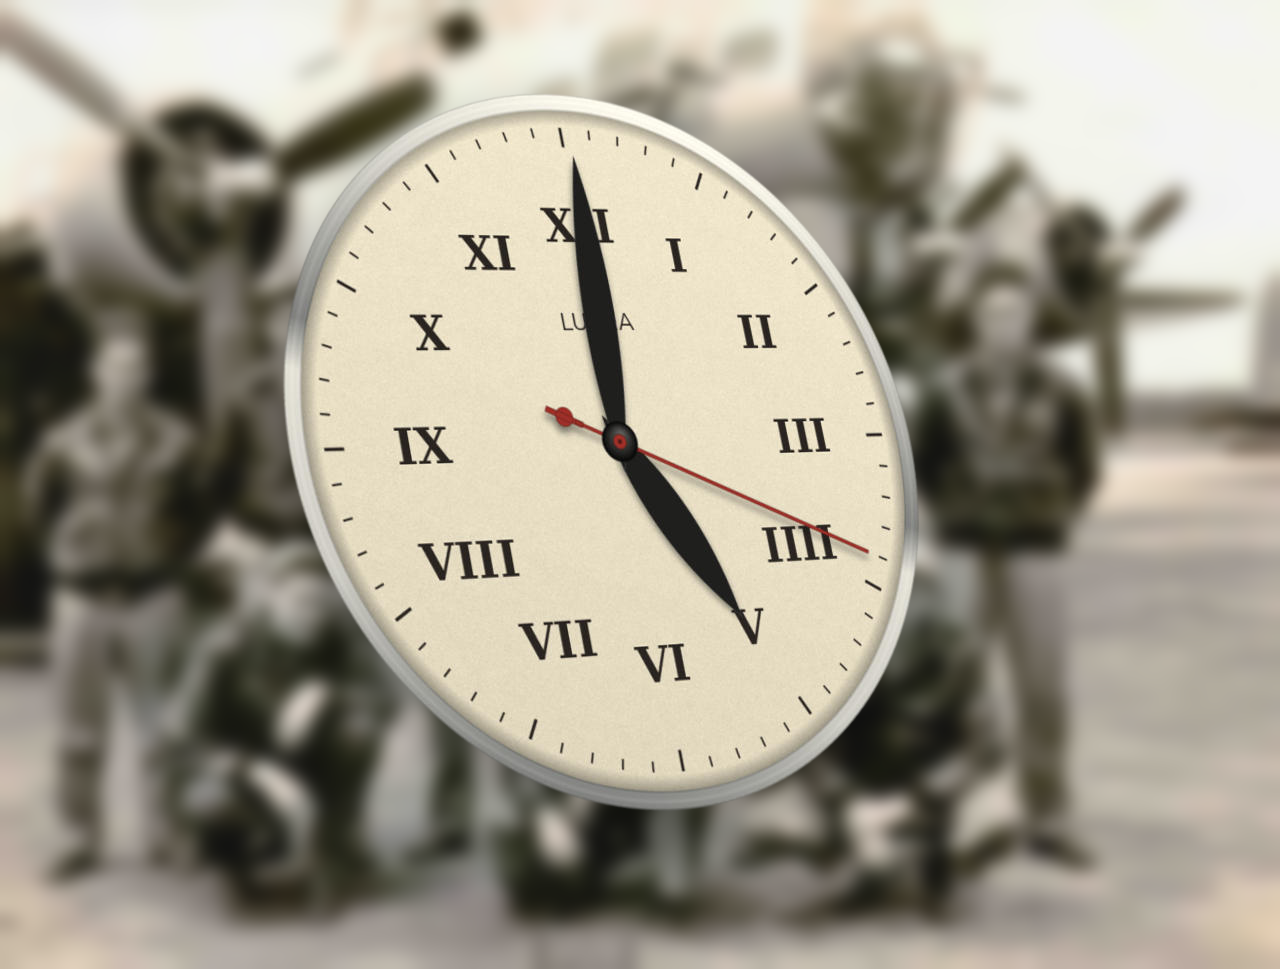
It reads **5:00:19**
